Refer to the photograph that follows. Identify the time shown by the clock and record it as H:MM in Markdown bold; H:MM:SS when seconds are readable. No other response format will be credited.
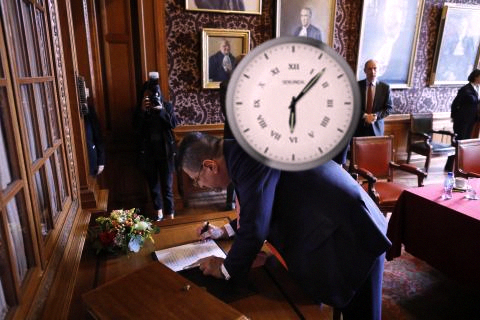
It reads **6:07**
